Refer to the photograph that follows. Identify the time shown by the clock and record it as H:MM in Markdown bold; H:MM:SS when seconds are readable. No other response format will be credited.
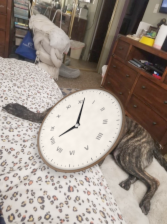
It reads **8:01**
